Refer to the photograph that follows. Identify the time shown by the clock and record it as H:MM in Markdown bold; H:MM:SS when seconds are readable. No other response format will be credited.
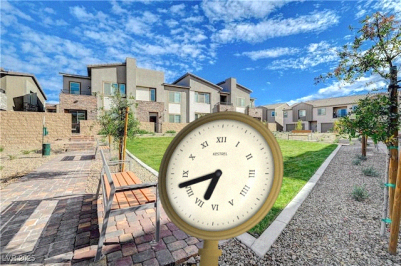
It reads **6:42**
